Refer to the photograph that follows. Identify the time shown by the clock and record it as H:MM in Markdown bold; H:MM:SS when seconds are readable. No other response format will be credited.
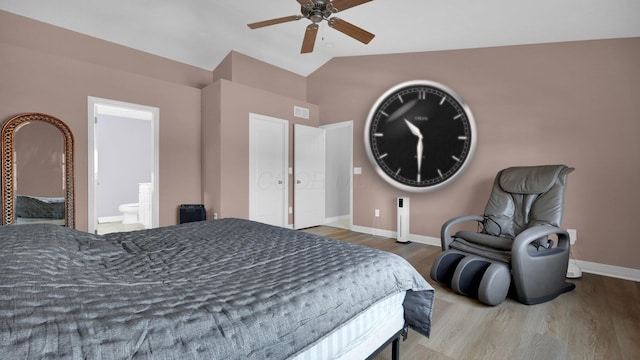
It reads **10:30**
